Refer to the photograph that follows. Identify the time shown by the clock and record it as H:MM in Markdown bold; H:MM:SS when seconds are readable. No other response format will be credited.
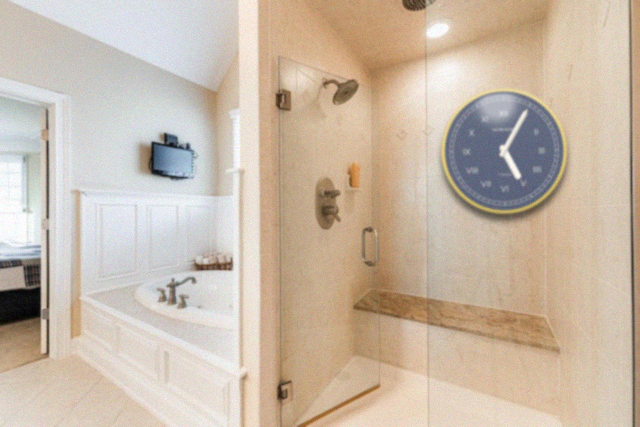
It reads **5:05**
